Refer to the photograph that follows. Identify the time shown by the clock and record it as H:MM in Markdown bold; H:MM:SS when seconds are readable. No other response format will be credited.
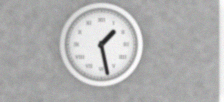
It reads **1:28**
